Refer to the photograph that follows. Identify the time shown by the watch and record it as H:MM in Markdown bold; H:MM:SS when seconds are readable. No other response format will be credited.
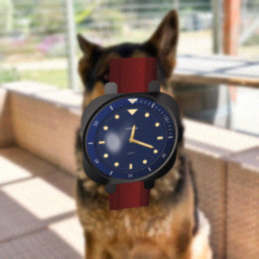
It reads **12:19**
